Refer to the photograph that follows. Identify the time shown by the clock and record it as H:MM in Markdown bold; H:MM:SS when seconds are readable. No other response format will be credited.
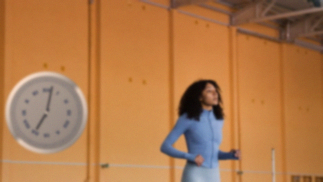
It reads **7:02**
